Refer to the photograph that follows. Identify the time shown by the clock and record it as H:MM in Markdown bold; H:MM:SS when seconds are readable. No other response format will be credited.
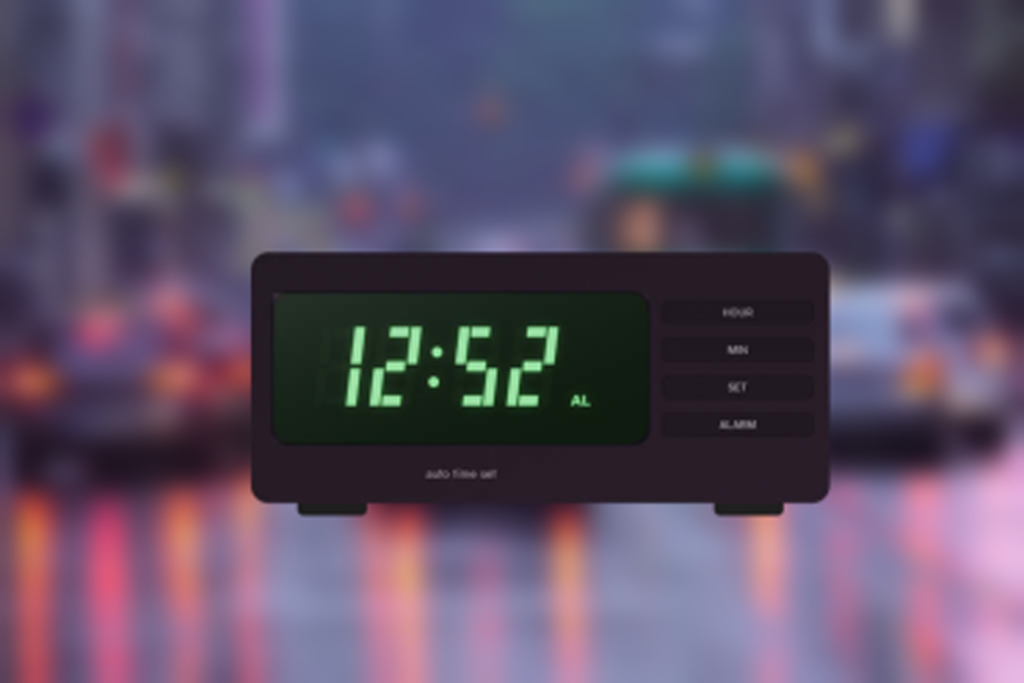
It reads **12:52**
